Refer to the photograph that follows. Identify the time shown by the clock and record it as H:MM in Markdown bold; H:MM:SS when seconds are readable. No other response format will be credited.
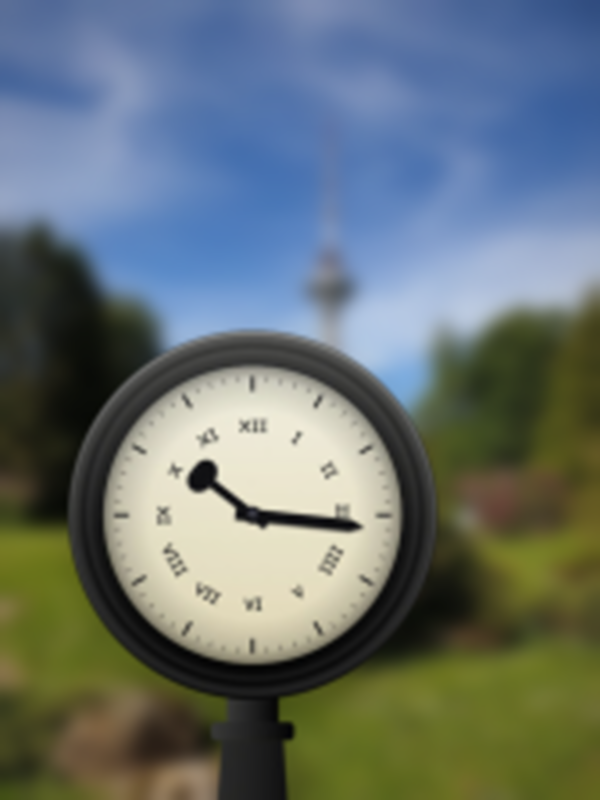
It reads **10:16**
